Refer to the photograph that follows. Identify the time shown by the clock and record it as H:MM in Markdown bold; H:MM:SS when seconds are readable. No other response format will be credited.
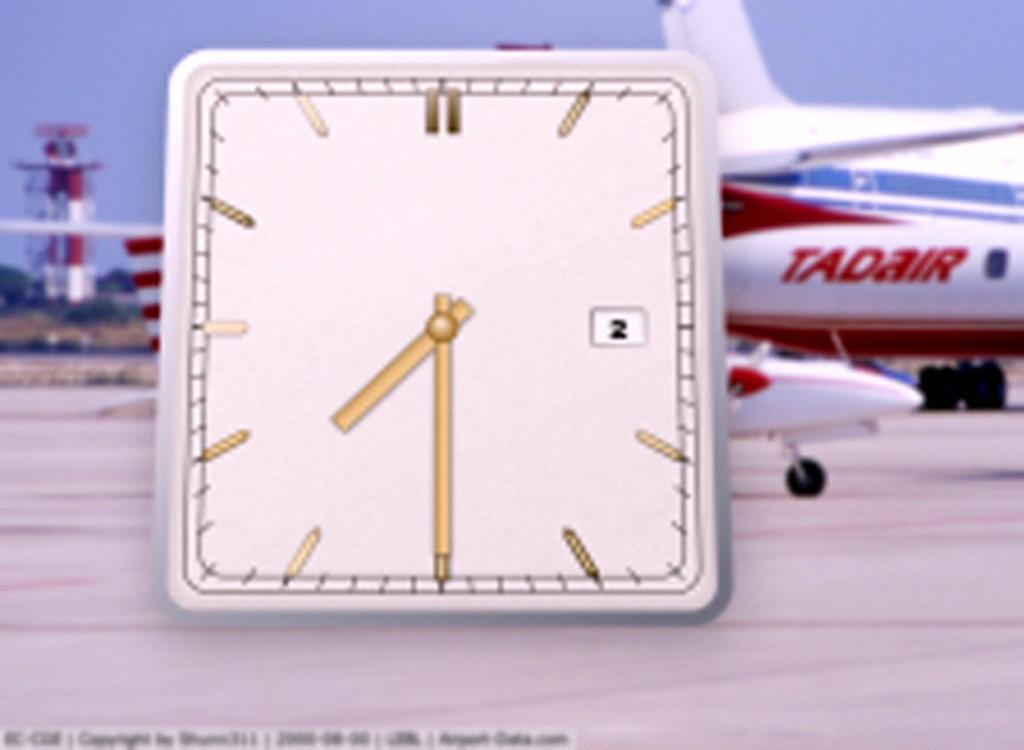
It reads **7:30**
